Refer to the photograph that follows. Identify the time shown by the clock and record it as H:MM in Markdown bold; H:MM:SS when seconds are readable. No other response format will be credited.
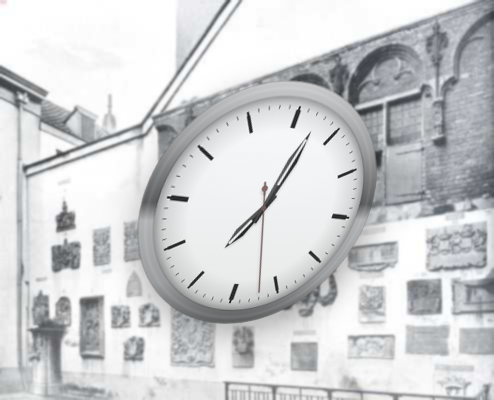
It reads **7:02:27**
